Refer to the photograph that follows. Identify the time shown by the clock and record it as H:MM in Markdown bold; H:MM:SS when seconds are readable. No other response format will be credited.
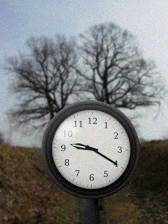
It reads **9:20**
